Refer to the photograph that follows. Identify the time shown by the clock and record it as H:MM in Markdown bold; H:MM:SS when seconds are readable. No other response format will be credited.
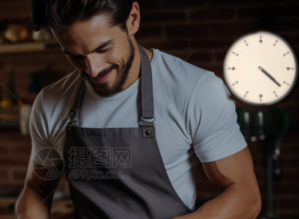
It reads **4:22**
